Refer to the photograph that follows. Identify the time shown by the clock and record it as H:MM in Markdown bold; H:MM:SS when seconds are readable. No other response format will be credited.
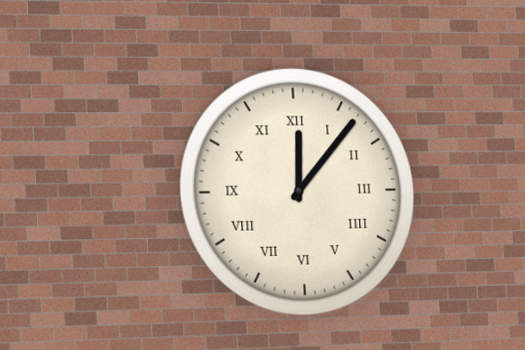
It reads **12:07**
